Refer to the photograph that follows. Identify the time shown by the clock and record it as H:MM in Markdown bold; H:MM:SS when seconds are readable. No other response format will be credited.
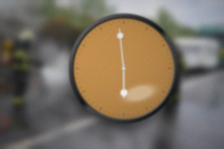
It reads **5:59**
